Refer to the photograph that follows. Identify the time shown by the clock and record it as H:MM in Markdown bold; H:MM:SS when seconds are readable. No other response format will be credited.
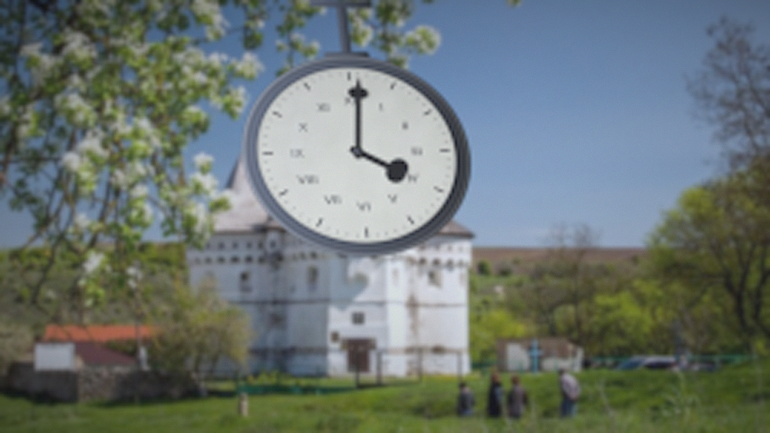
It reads **4:01**
